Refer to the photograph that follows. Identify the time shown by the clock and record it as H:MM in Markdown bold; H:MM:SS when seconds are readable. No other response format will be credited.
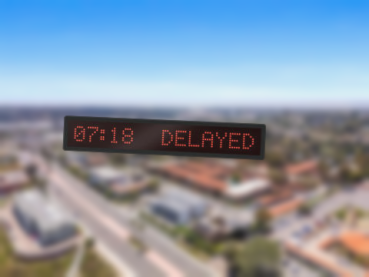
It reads **7:18**
